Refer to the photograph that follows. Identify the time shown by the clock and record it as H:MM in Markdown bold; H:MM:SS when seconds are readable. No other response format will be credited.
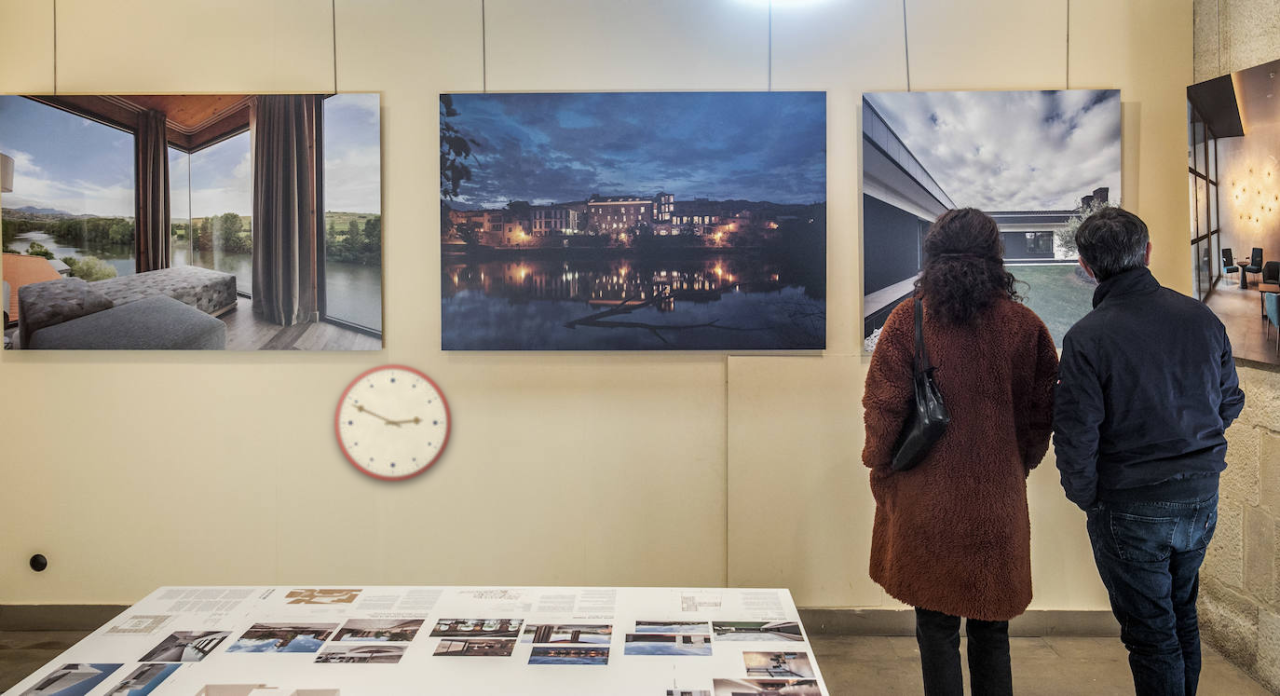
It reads **2:49**
